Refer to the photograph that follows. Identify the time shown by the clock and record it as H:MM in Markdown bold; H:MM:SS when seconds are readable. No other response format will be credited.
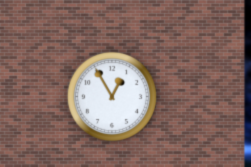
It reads **12:55**
